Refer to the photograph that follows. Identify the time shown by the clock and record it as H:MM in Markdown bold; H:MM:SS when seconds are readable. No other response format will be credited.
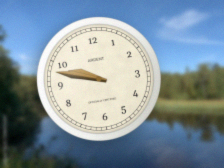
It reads **9:48**
